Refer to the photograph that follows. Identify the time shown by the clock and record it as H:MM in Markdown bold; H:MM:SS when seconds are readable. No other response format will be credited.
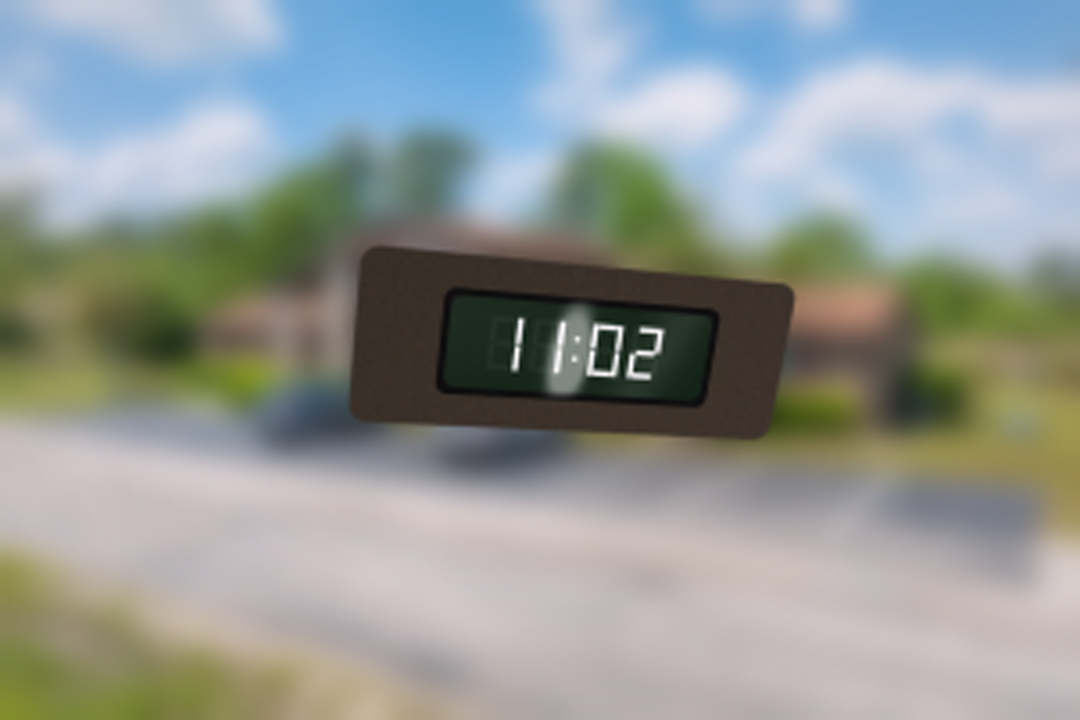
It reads **11:02**
